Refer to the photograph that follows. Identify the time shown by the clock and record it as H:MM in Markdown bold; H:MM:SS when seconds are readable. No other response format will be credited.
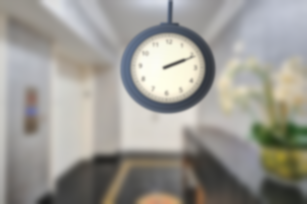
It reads **2:11**
